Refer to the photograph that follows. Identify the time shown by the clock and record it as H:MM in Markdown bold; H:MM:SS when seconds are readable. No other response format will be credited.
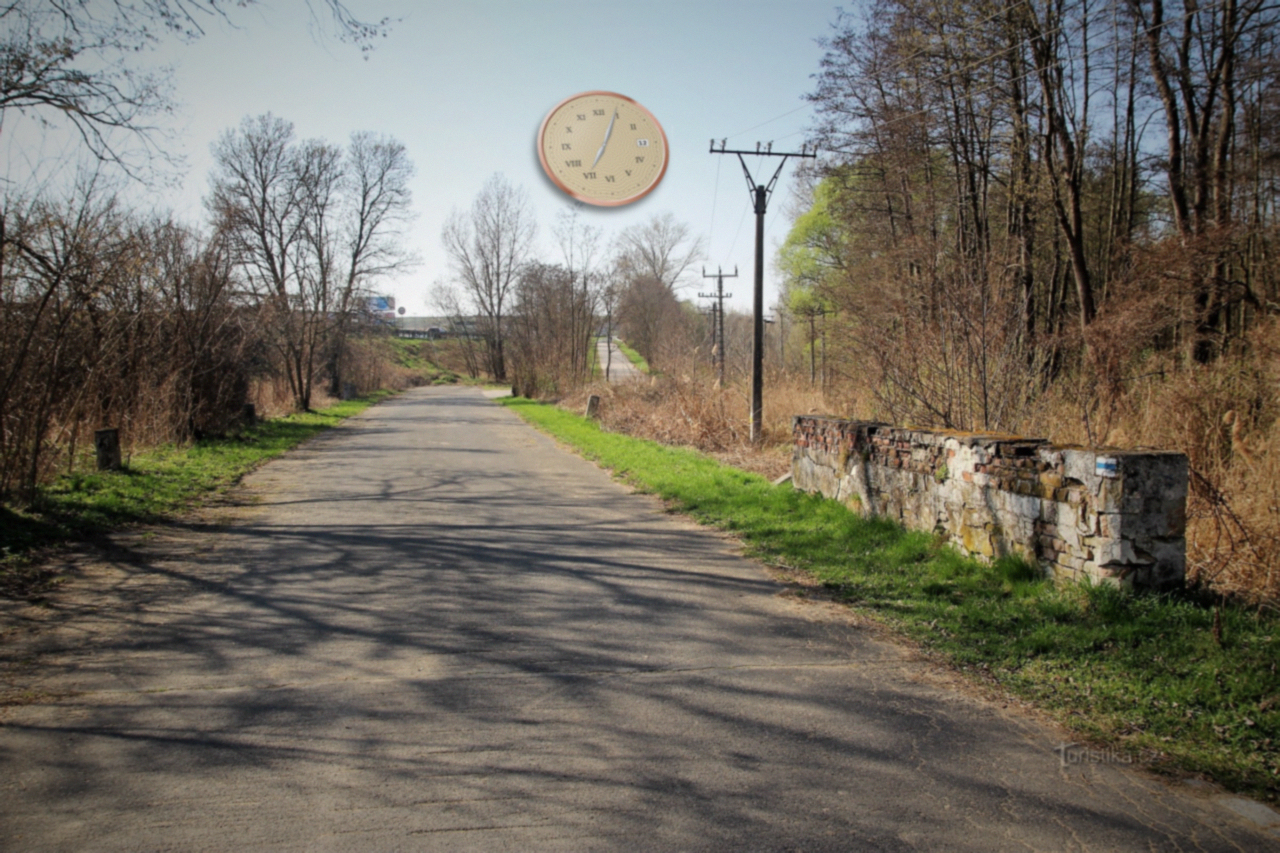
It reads **7:04**
